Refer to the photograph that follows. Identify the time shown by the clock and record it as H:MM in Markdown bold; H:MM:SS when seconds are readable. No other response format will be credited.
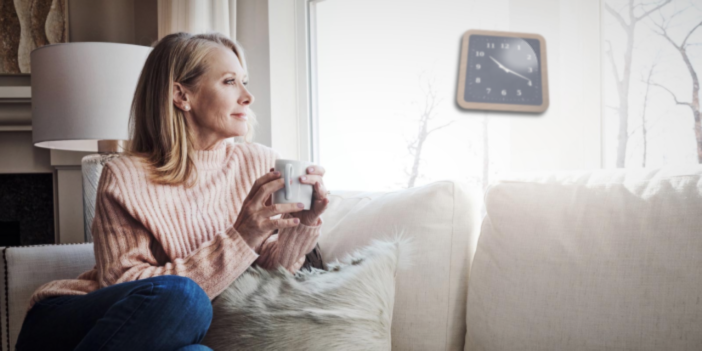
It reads **10:19**
